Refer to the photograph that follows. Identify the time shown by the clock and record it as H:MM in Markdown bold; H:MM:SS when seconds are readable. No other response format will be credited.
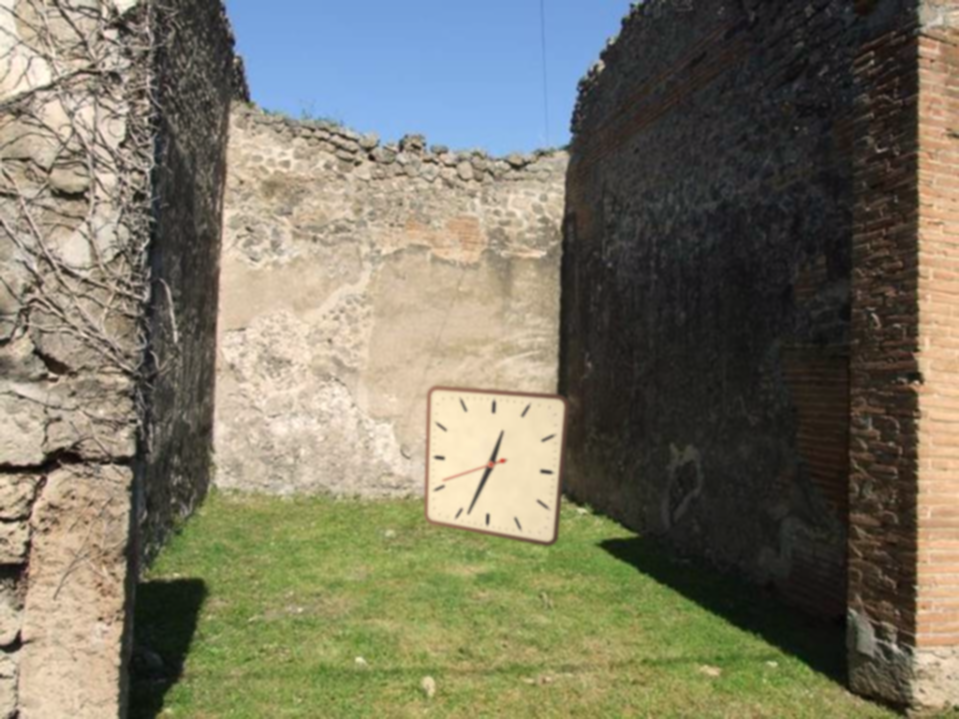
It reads **12:33:41**
